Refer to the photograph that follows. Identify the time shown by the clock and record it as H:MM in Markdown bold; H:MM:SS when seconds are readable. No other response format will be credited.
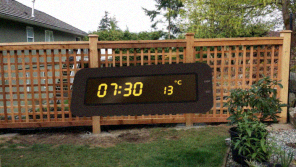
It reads **7:30**
